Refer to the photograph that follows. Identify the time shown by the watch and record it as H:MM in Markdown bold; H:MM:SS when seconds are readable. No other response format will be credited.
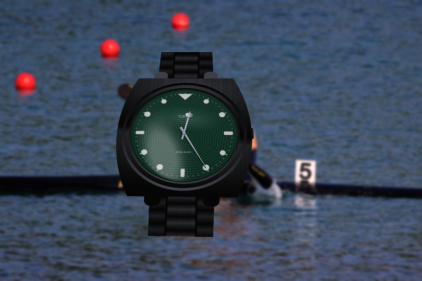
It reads **12:25**
